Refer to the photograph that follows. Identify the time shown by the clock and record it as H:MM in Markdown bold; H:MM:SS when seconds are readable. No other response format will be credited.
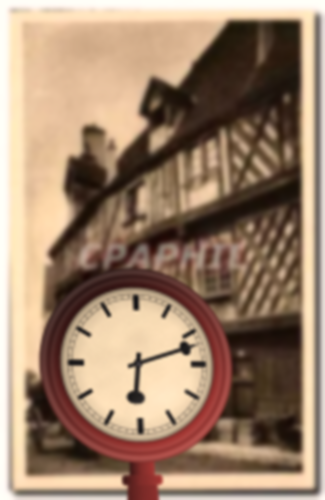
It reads **6:12**
